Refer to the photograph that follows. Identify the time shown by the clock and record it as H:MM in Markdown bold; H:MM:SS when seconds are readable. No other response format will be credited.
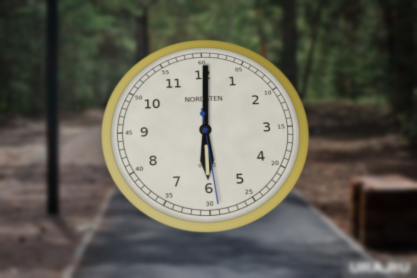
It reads **6:00:29**
